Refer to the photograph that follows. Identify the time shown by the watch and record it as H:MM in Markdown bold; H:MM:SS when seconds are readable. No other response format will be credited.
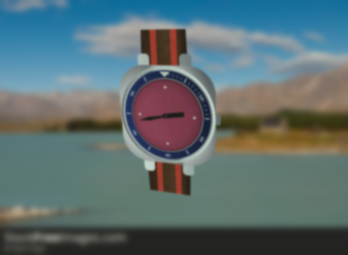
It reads **2:43**
